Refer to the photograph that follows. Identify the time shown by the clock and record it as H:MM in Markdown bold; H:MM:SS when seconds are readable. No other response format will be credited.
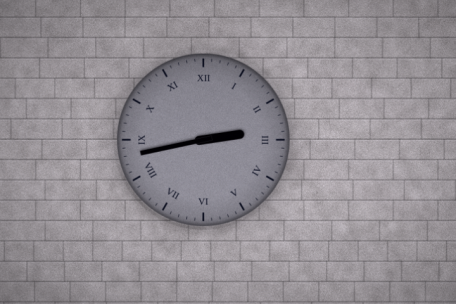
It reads **2:43**
